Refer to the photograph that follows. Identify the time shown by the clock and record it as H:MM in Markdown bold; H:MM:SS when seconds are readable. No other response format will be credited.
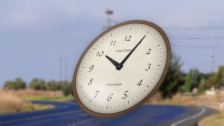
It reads **10:05**
